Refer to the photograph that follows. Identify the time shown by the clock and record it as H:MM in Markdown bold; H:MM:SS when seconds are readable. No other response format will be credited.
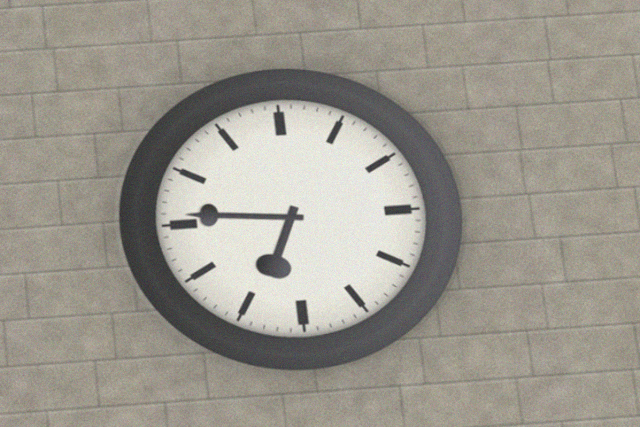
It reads **6:46**
